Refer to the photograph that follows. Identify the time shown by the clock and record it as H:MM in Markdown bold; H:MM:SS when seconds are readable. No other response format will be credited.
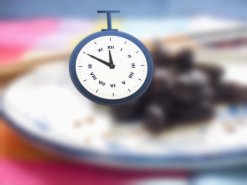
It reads **11:50**
